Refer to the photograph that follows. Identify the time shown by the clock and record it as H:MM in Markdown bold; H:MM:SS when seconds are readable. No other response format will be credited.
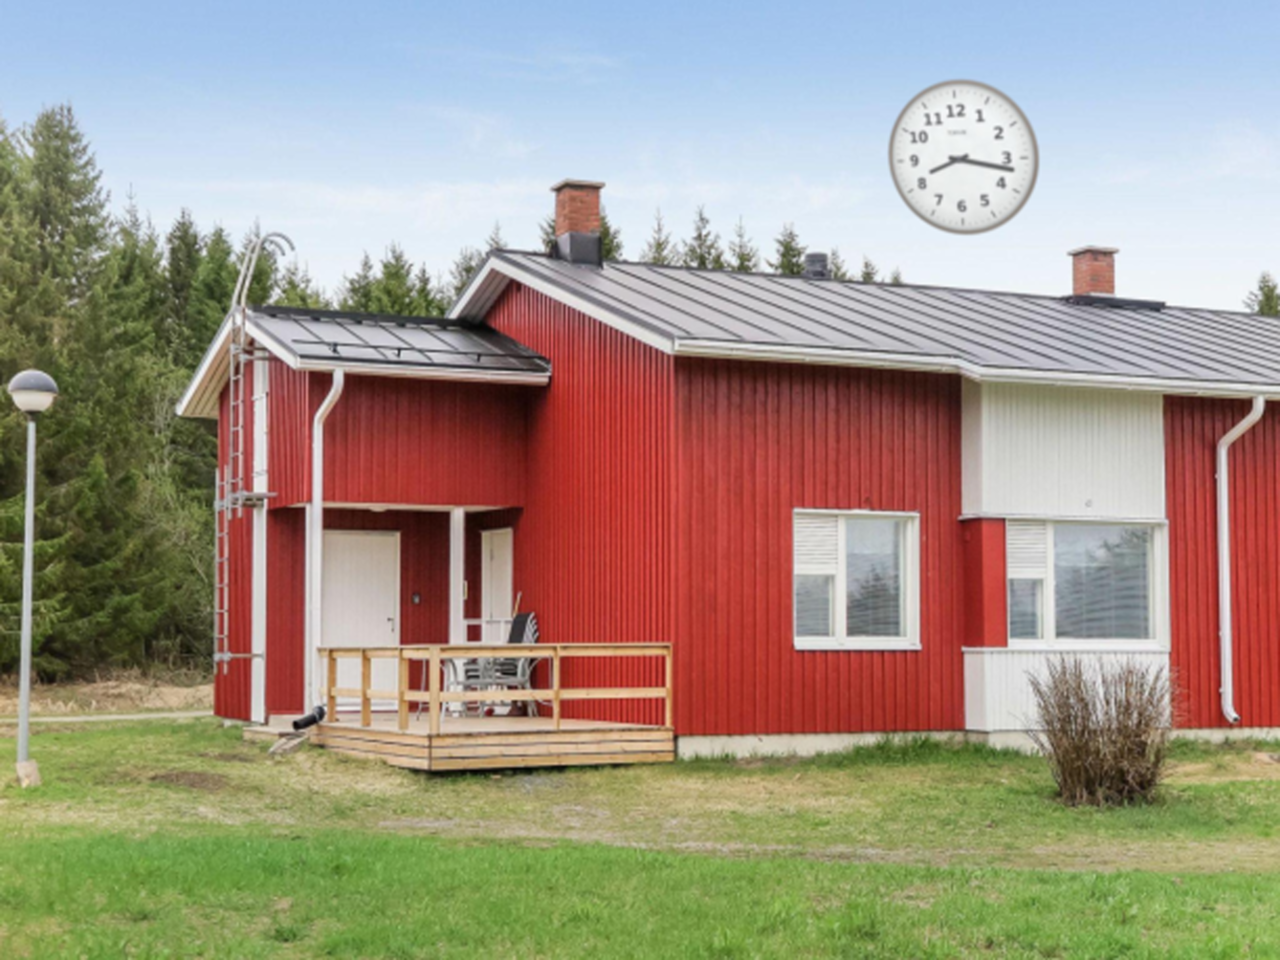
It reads **8:17**
